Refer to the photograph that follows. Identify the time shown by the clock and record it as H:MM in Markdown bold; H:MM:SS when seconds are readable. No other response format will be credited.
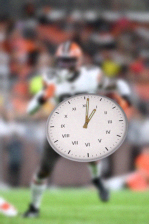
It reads **1:01**
